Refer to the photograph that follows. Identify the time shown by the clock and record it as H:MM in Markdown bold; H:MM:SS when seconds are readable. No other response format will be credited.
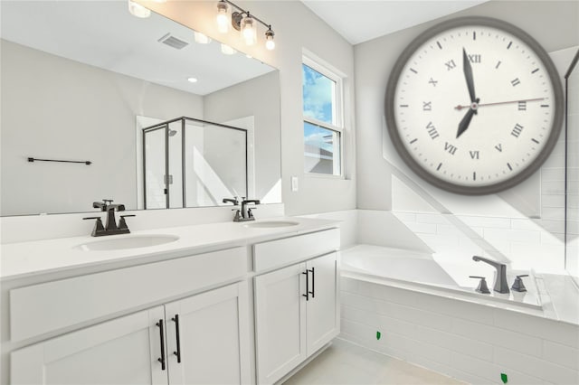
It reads **6:58:14**
